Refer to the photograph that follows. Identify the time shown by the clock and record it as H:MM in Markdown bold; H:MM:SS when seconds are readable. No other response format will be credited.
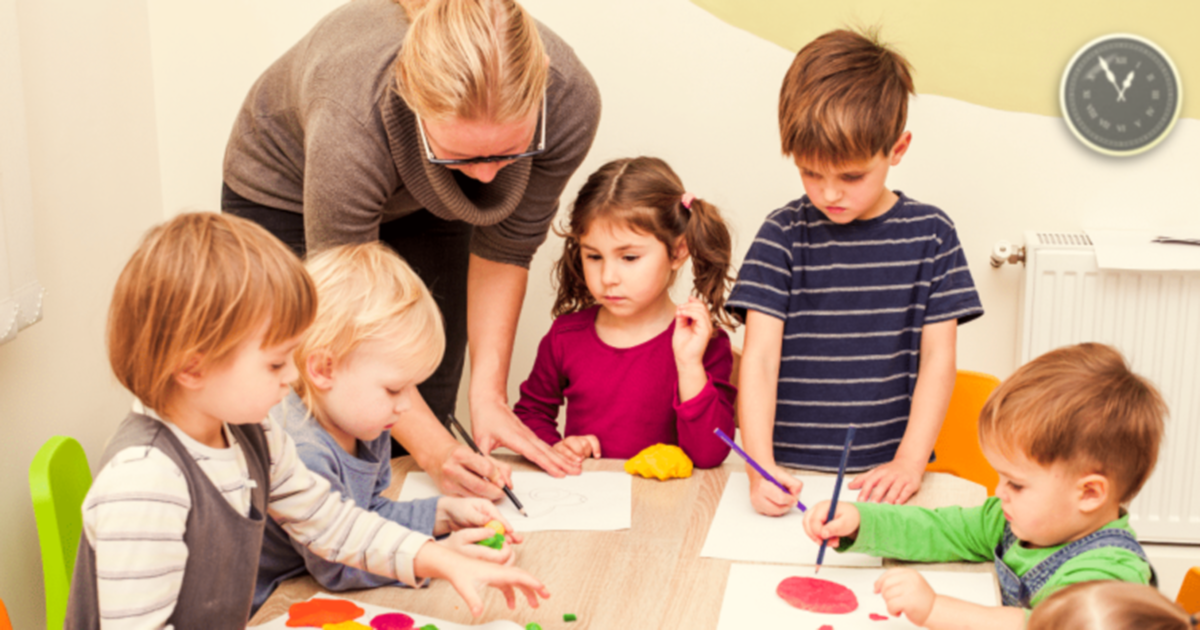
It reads **12:55**
